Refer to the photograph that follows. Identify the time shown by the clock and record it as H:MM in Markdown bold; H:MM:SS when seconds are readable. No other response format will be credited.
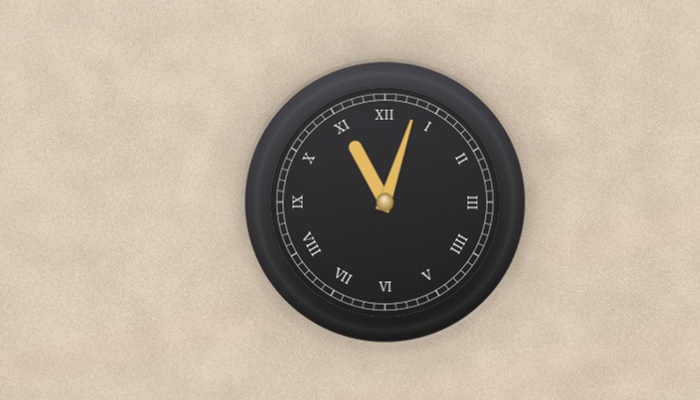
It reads **11:03**
